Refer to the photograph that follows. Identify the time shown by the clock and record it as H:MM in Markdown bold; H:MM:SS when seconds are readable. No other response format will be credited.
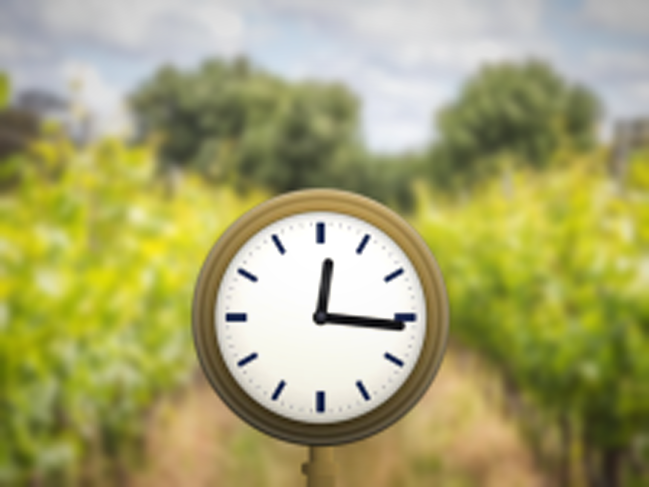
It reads **12:16**
